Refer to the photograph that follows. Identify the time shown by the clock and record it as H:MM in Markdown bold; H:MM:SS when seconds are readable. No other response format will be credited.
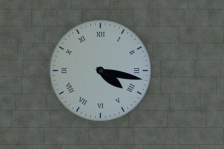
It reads **4:17**
